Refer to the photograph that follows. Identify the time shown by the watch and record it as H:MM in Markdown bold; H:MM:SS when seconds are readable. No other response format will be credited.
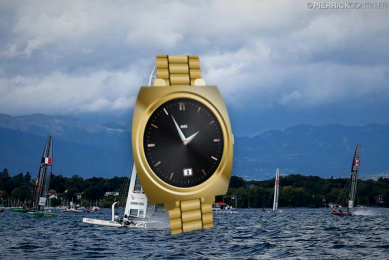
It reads **1:56**
